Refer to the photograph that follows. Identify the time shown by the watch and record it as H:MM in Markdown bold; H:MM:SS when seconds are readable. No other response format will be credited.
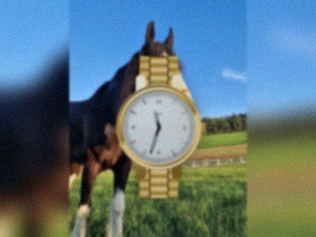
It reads **11:33**
